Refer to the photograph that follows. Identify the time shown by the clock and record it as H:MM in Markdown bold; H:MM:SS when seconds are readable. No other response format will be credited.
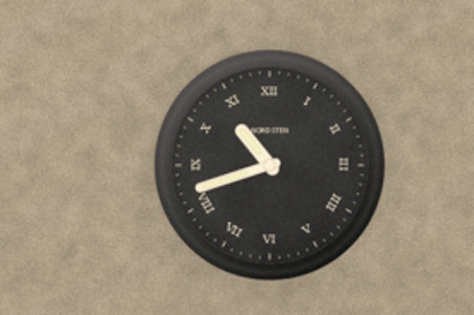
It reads **10:42**
